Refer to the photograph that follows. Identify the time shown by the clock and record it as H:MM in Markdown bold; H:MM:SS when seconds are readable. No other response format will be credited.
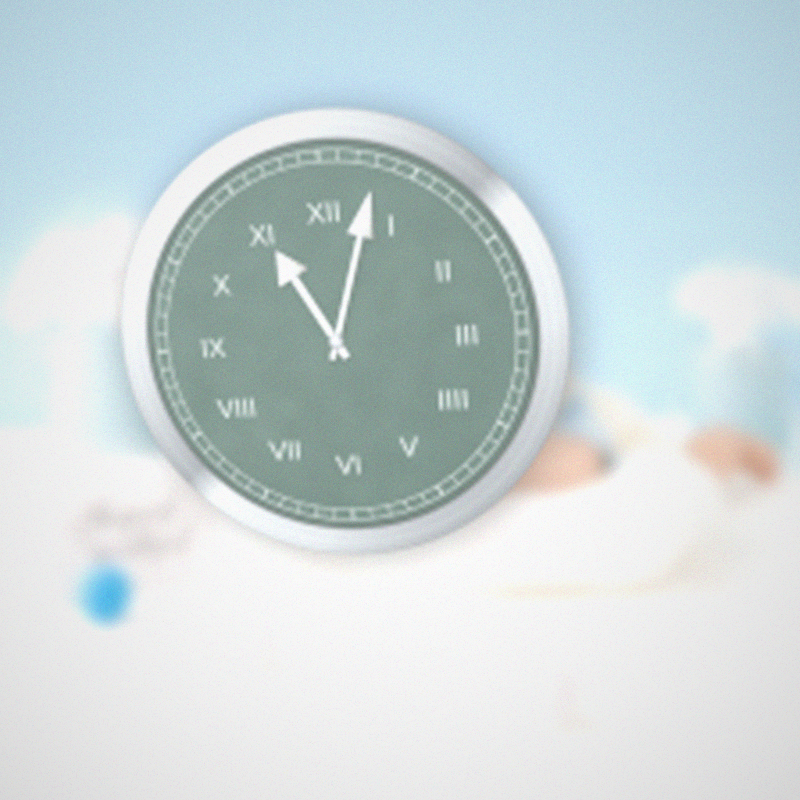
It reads **11:03**
